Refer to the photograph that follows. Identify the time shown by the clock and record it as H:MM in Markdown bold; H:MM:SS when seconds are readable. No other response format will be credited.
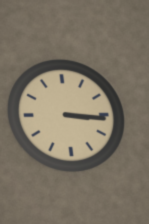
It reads **3:16**
